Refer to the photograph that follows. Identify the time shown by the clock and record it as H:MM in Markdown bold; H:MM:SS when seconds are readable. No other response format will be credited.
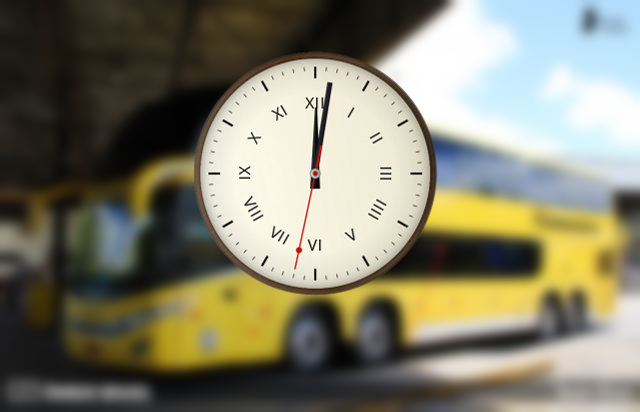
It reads **12:01:32**
